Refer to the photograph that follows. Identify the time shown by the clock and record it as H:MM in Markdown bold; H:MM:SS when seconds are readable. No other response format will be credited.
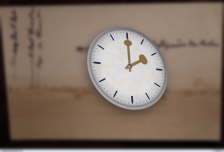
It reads **2:00**
